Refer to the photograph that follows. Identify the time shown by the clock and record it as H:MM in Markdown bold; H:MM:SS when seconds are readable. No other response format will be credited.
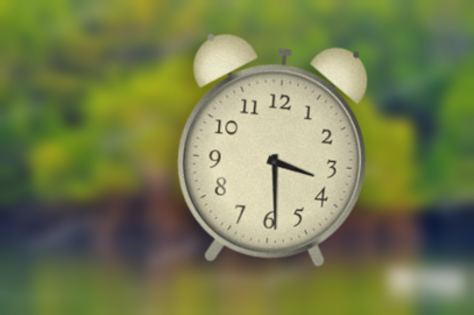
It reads **3:29**
